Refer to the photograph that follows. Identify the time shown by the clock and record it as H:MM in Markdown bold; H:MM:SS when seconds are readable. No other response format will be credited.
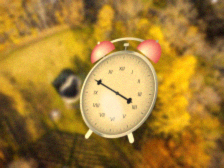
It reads **3:49**
